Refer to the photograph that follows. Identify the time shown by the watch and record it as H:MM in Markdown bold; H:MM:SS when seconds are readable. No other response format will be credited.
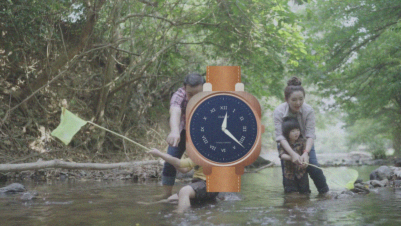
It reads **12:22**
